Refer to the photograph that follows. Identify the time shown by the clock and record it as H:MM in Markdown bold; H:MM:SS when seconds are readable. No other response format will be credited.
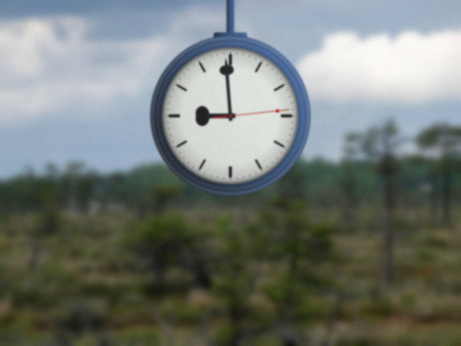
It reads **8:59:14**
